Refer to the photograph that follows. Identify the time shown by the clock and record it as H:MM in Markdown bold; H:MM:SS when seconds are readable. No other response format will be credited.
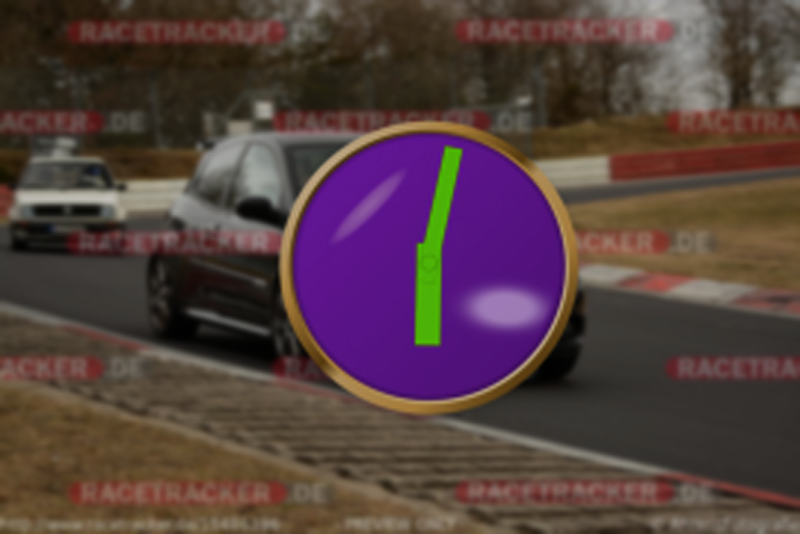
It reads **6:02**
